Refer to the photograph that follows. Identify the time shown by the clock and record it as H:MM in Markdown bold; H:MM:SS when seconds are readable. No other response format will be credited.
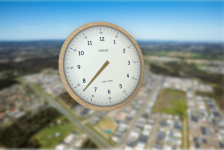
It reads **7:38**
